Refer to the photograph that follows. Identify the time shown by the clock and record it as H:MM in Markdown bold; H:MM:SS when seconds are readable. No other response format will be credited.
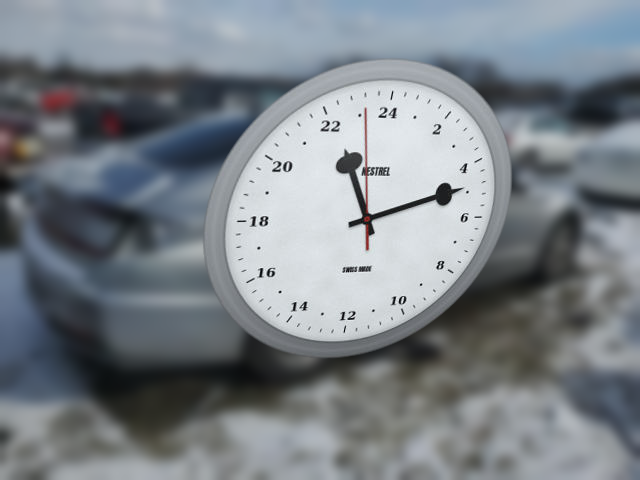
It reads **22:11:58**
